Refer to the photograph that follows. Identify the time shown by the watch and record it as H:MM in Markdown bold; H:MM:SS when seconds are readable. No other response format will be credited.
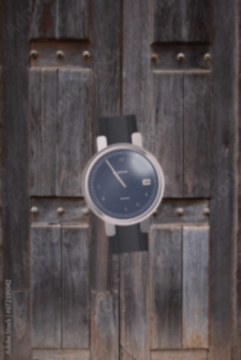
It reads **10:55**
